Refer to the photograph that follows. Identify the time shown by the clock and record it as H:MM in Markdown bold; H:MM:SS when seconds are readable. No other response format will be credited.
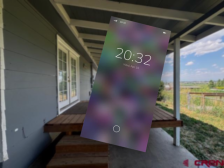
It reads **20:32**
